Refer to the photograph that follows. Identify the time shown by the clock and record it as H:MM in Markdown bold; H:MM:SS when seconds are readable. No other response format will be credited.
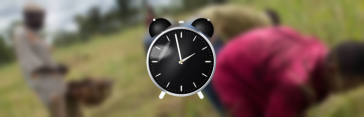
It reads **1:58**
